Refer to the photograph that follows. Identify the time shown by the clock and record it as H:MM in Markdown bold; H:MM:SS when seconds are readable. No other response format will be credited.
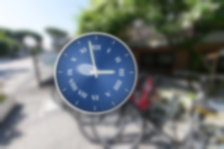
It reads **2:58**
